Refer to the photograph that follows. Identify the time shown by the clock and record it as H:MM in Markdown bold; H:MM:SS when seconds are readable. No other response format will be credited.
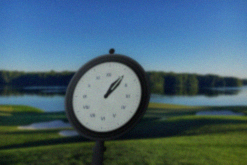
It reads **1:06**
